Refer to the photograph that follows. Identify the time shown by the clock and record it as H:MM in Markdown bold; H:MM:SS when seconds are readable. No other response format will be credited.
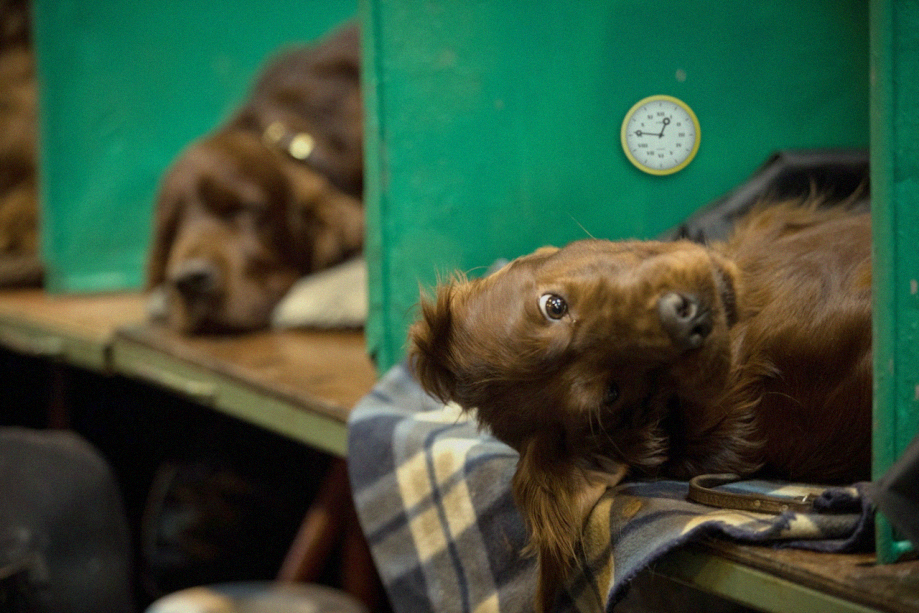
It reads **12:46**
